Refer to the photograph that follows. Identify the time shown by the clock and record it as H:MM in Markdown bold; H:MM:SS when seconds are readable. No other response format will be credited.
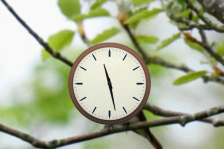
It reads **11:28**
